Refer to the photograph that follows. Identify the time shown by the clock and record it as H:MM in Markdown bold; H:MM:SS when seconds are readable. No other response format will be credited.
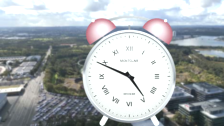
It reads **4:49**
